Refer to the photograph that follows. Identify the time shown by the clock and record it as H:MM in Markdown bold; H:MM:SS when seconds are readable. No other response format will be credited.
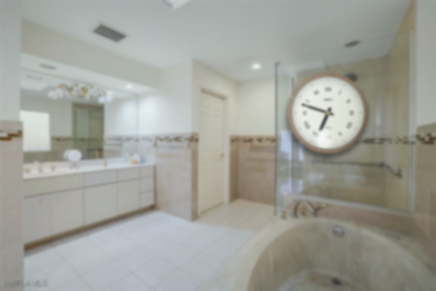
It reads **6:48**
